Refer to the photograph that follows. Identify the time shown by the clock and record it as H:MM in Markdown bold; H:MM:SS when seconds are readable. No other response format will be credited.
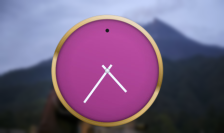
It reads **4:36**
